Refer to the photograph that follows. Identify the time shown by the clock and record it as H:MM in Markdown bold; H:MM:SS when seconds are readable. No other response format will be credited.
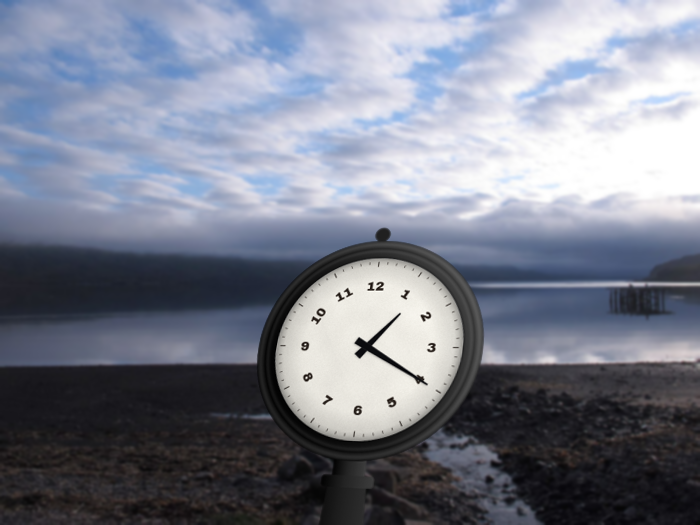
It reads **1:20**
